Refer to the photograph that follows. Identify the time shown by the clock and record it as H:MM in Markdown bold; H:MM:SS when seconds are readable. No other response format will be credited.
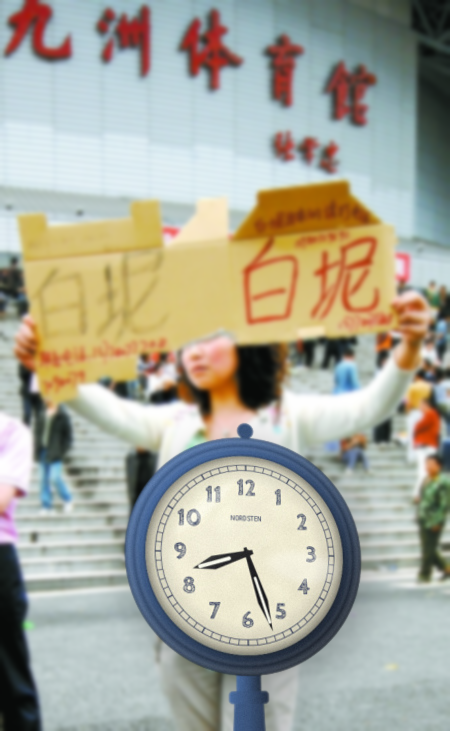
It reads **8:27**
